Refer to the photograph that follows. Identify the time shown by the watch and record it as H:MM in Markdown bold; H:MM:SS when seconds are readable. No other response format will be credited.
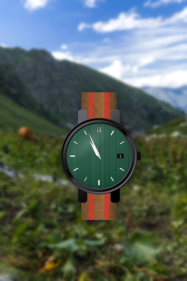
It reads **10:56**
